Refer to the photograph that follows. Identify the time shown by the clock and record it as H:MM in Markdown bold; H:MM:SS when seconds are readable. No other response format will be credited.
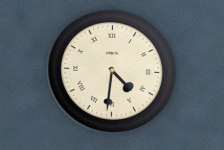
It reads **4:31**
